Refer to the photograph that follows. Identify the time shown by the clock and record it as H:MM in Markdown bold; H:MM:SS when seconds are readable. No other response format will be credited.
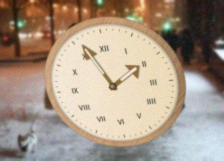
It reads **1:56**
